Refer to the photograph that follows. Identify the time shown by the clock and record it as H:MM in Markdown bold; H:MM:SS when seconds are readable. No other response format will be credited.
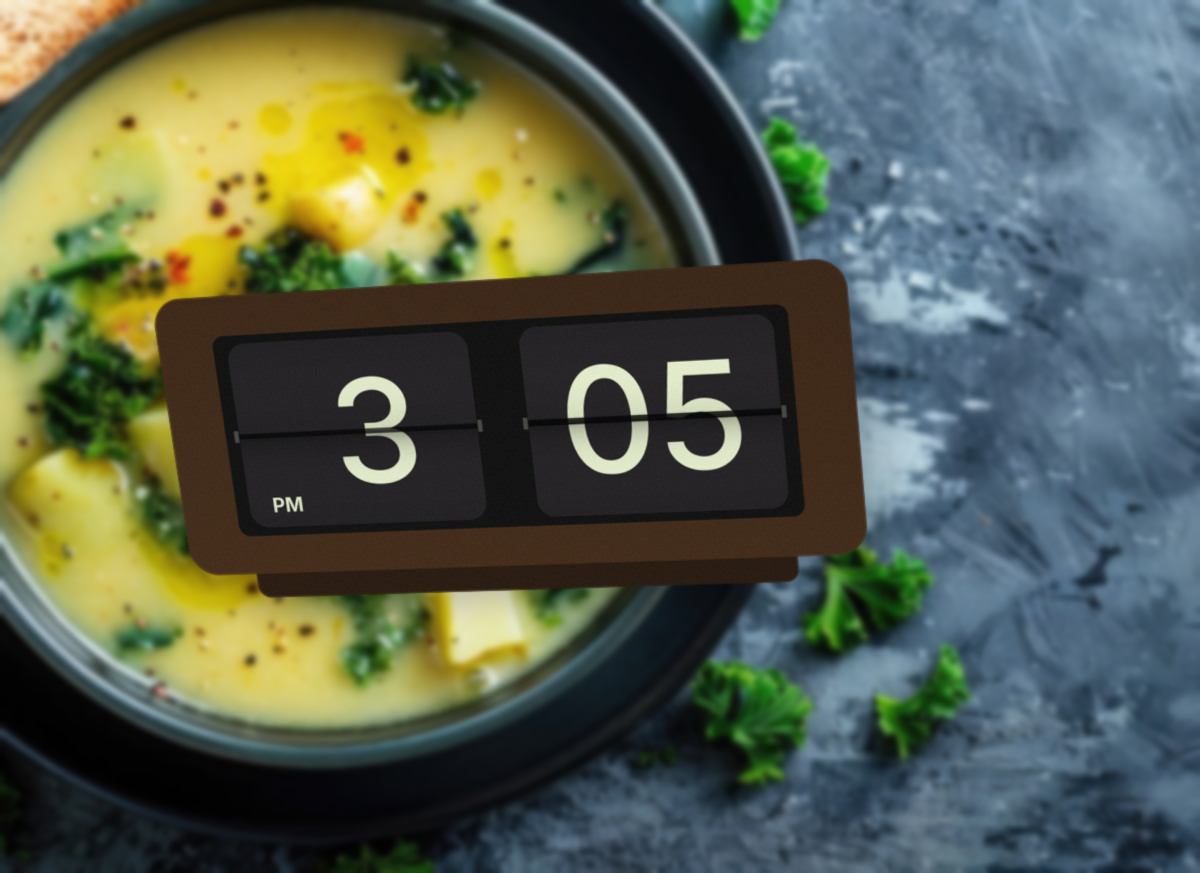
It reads **3:05**
